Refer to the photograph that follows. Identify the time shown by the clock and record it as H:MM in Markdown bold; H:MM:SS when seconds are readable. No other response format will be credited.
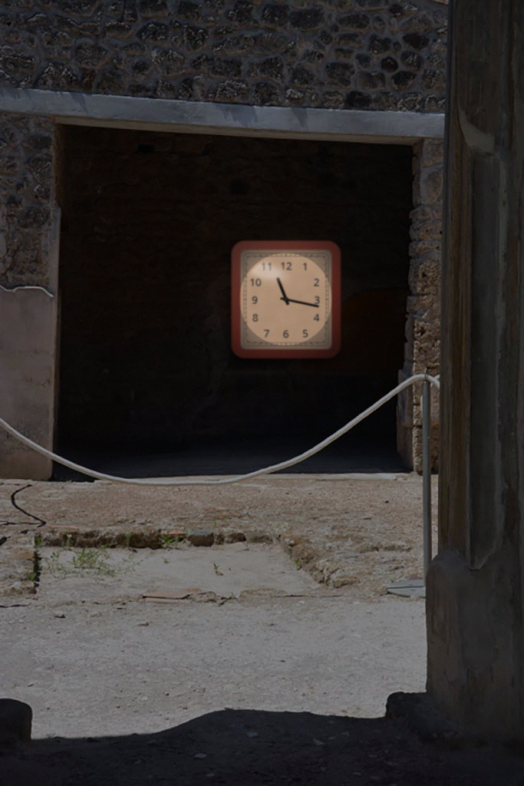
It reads **11:17**
